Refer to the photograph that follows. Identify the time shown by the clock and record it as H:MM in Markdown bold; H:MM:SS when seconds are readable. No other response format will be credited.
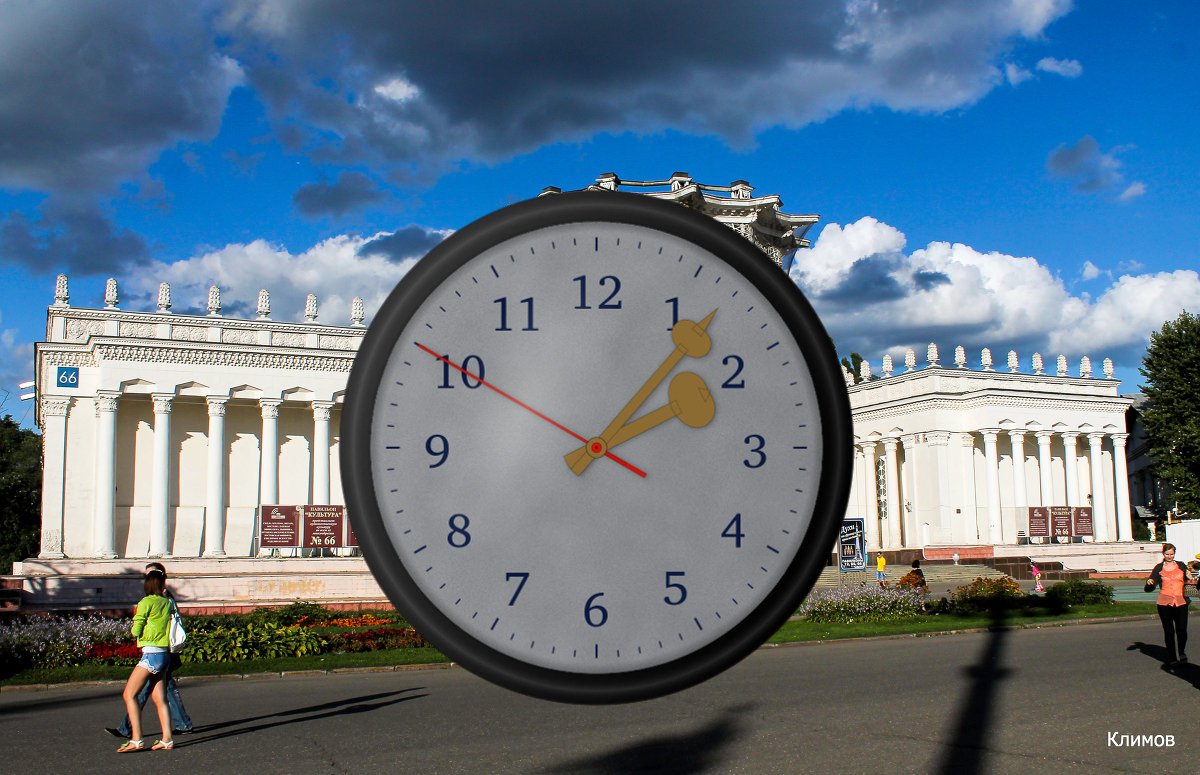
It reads **2:06:50**
